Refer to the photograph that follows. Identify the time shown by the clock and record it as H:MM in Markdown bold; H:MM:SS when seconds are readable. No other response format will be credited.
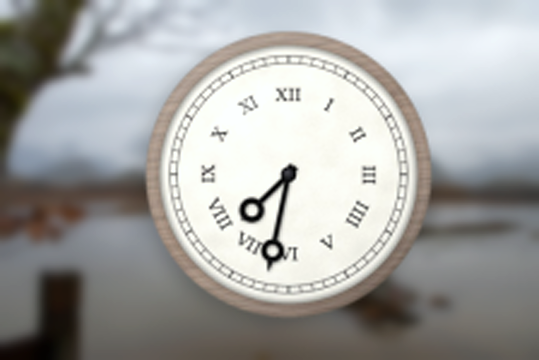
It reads **7:32**
